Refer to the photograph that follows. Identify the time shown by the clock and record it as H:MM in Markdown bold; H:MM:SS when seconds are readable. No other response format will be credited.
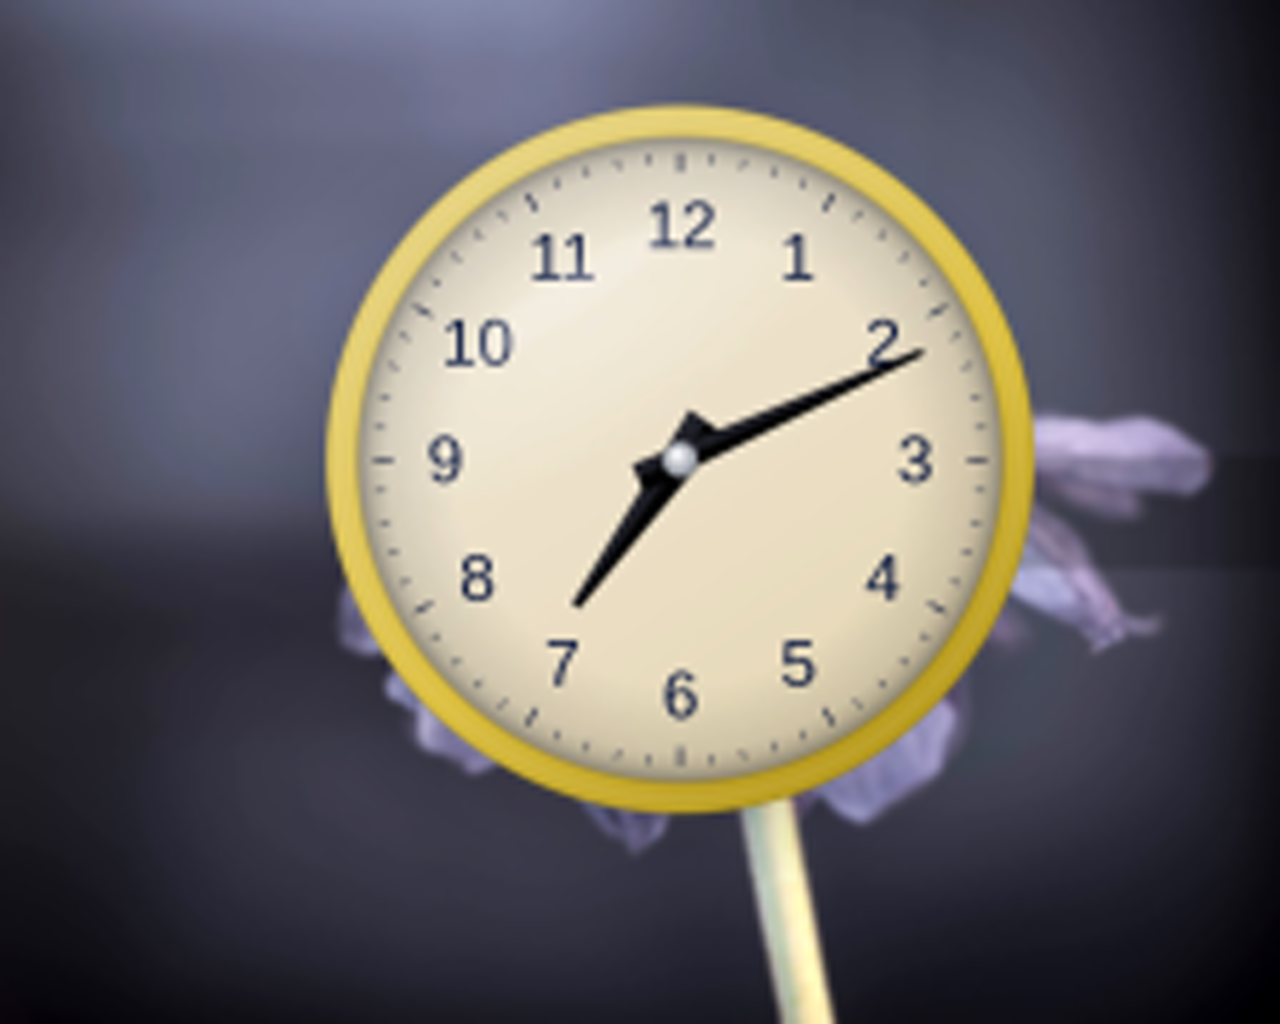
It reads **7:11**
